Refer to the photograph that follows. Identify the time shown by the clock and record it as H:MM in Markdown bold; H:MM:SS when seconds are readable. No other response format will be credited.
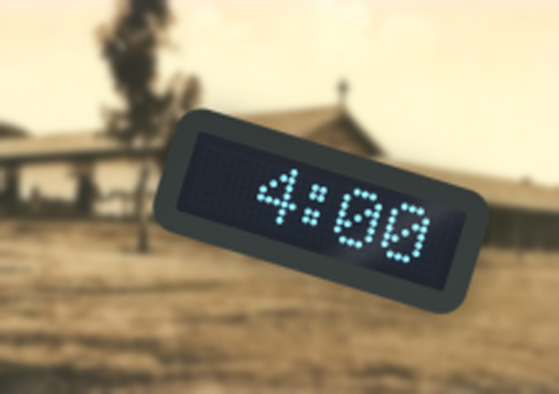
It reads **4:00**
